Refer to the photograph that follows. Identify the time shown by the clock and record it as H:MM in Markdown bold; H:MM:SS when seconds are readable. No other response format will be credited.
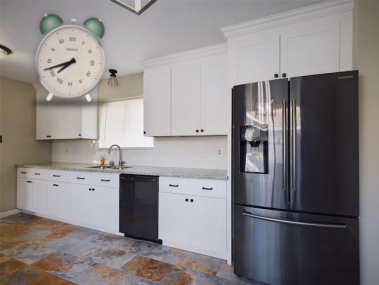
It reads **7:42**
